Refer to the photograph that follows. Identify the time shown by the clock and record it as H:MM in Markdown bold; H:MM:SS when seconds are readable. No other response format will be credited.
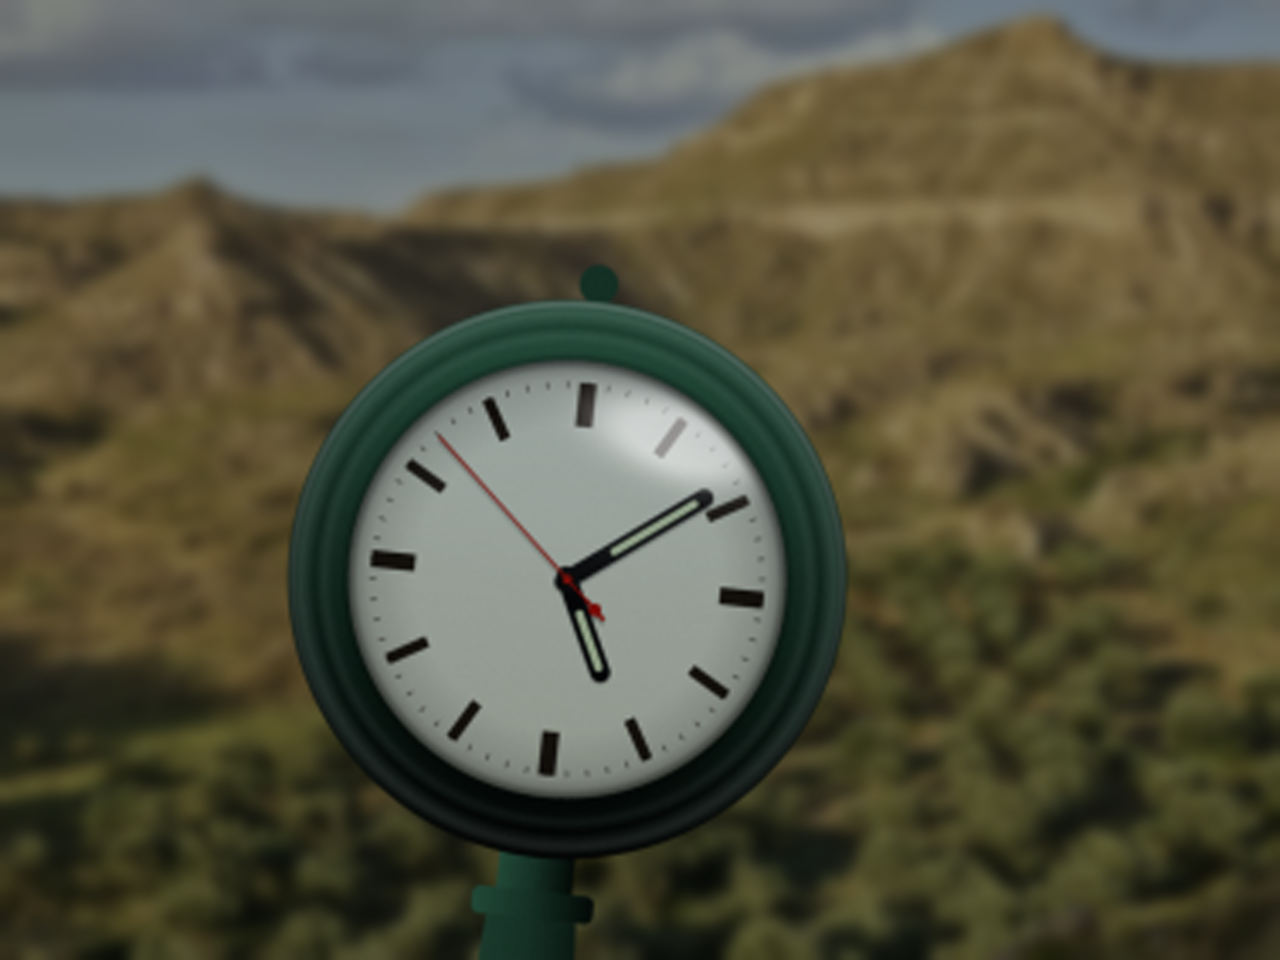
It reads **5:08:52**
